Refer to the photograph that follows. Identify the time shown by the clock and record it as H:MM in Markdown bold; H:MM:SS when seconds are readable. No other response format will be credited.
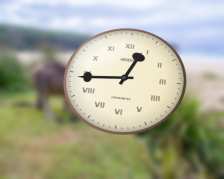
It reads **12:44**
